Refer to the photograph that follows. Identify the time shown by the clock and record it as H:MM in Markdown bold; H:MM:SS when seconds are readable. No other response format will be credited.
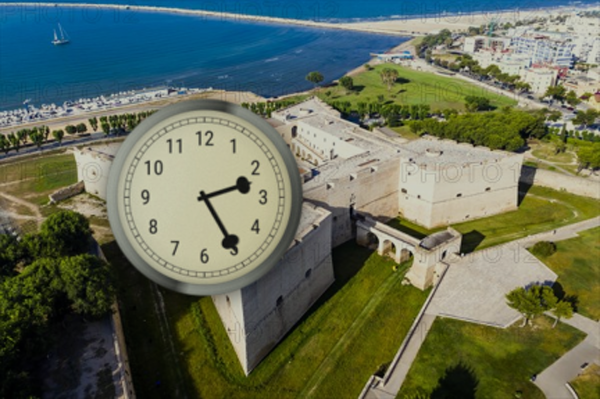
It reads **2:25**
